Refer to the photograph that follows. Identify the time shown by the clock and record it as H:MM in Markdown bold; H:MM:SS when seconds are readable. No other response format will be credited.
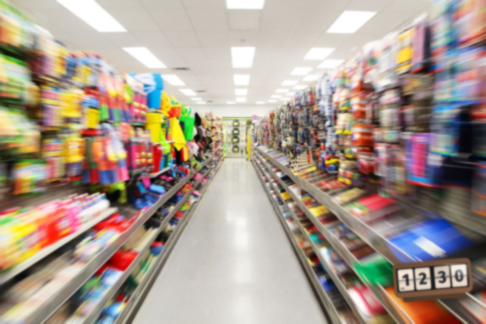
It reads **12:30**
